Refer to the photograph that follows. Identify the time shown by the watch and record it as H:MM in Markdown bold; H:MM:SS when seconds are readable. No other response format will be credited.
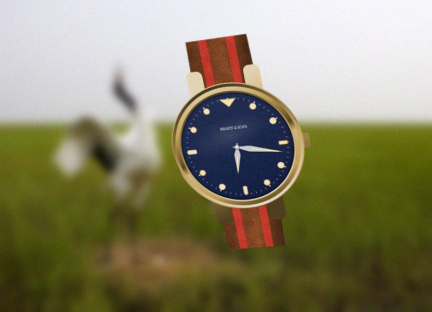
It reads **6:17**
